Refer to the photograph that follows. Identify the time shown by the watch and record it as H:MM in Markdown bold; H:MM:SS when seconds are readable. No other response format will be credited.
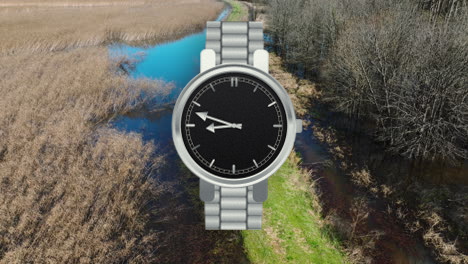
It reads **8:48**
